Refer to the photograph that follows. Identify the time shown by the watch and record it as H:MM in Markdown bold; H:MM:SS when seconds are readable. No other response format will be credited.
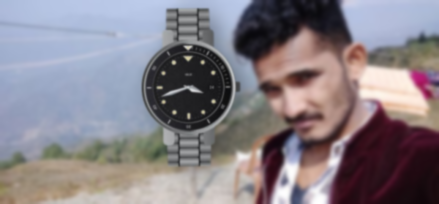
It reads **3:42**
